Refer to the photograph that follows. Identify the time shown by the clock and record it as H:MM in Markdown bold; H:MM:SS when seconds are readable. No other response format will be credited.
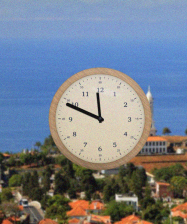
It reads **11:49**
